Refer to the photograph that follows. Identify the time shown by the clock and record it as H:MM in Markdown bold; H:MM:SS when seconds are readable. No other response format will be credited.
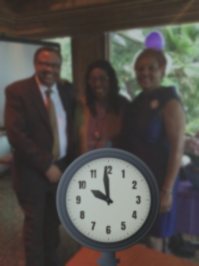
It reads **9:59**
